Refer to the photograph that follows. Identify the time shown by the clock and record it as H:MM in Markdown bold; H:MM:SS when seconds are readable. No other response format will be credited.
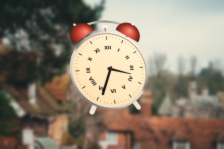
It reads **3:34**
